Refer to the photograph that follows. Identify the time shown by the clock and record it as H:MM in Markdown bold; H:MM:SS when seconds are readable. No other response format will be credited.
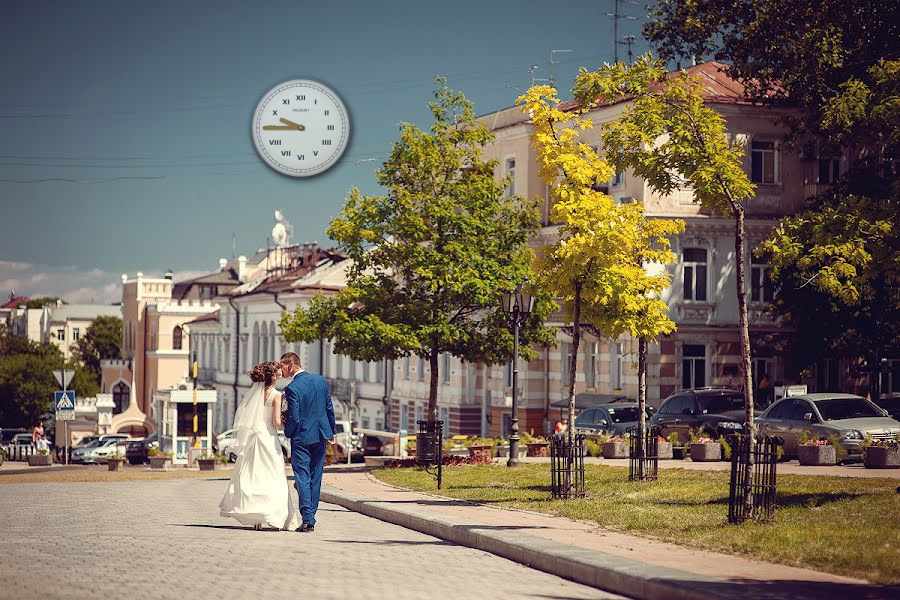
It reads **9:45**
